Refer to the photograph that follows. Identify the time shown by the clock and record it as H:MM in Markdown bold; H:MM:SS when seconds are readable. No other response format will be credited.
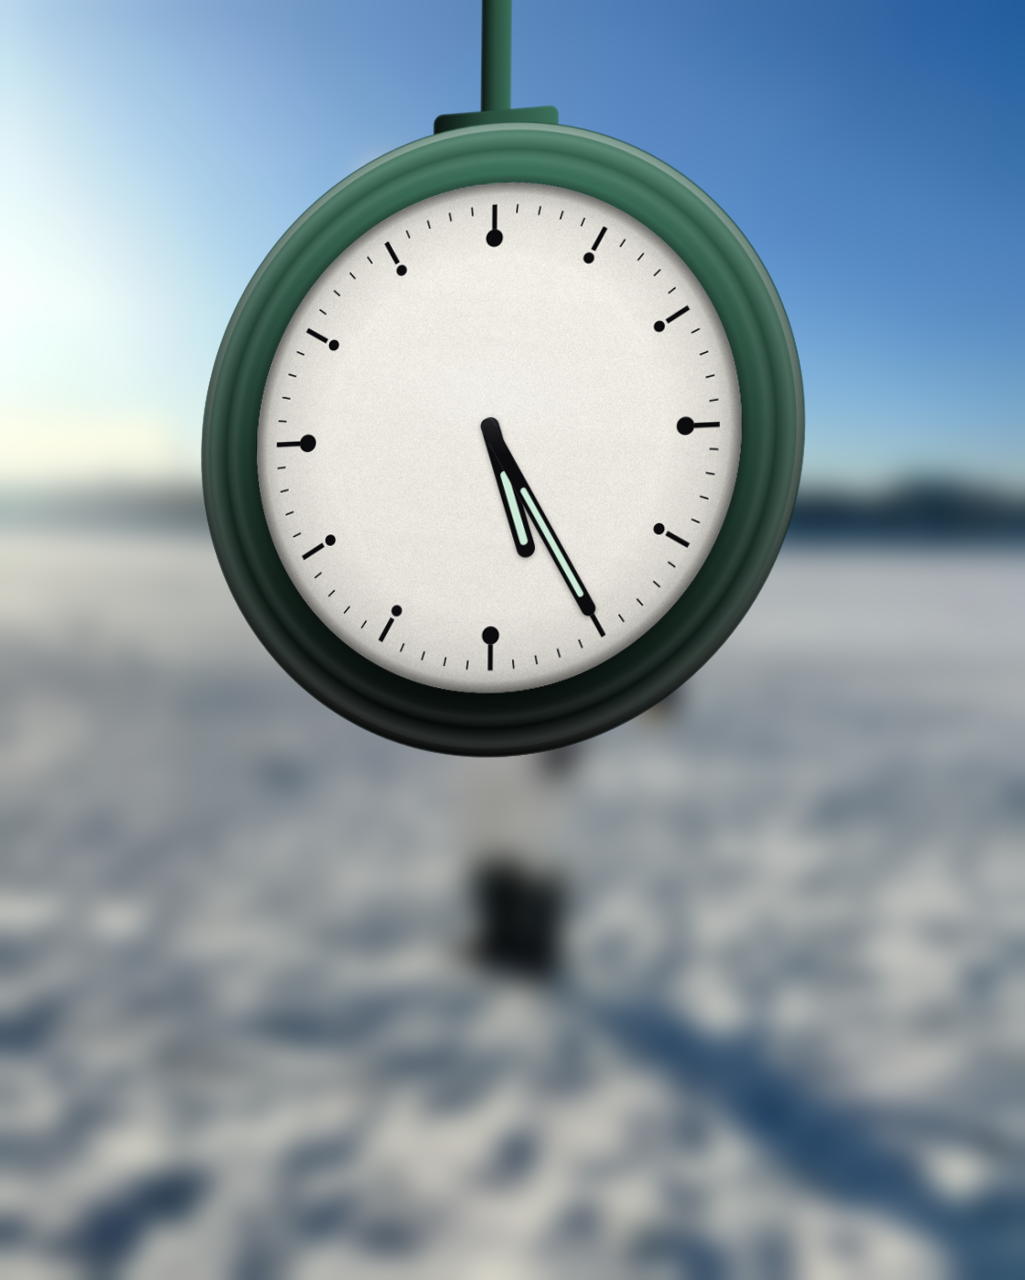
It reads **5:25**
